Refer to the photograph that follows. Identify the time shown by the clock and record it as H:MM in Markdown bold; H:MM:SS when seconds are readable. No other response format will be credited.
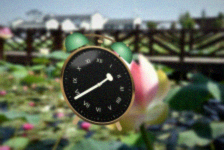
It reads **1:39**
